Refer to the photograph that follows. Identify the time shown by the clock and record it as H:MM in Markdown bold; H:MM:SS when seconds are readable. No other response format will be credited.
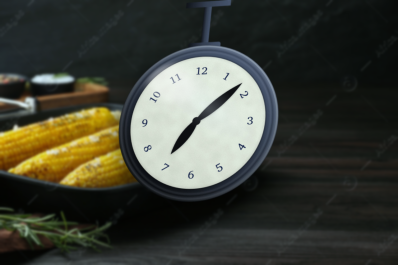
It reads **7:08**
